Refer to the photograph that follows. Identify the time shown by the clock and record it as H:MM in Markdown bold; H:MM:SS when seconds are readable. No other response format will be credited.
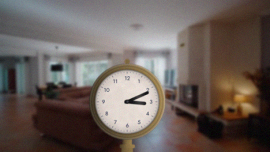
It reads **3:11**
